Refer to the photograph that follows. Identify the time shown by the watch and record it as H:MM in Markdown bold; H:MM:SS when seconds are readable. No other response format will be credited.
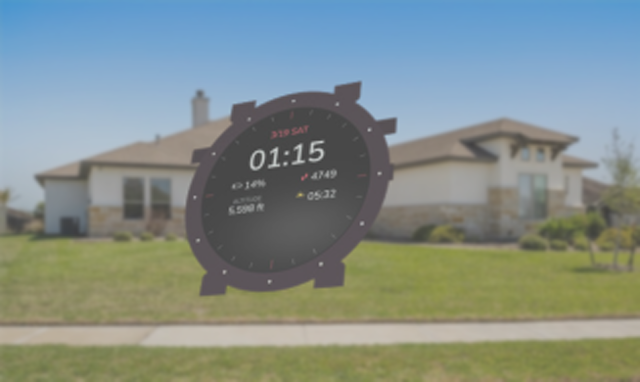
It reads **1:15**
